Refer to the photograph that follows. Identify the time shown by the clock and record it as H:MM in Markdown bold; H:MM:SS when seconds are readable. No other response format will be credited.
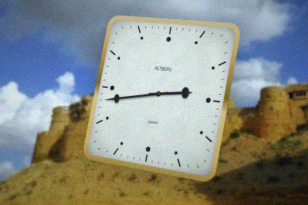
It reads **2:43**
